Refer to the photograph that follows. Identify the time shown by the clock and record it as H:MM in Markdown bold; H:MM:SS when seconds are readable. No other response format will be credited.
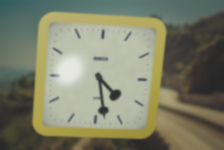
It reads **4:28**
